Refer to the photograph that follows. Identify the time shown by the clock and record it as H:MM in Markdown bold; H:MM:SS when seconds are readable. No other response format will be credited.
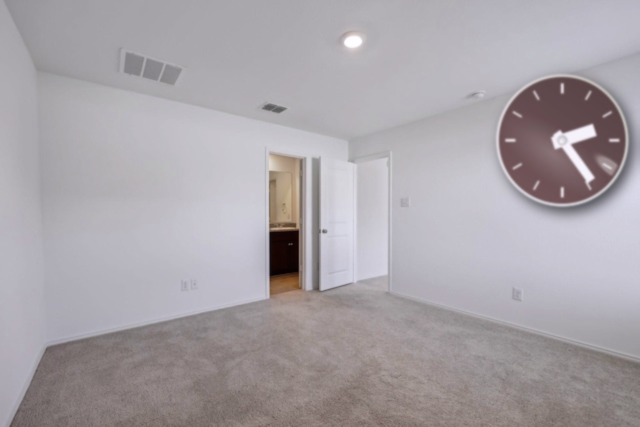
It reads **2:24**
